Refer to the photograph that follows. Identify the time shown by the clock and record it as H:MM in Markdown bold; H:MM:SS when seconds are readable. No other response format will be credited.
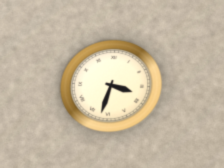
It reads **3:32**
